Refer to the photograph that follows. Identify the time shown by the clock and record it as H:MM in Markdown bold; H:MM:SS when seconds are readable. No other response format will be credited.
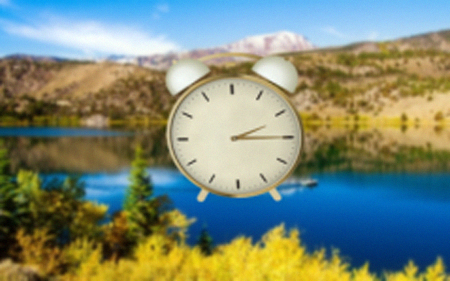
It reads **2:15**
